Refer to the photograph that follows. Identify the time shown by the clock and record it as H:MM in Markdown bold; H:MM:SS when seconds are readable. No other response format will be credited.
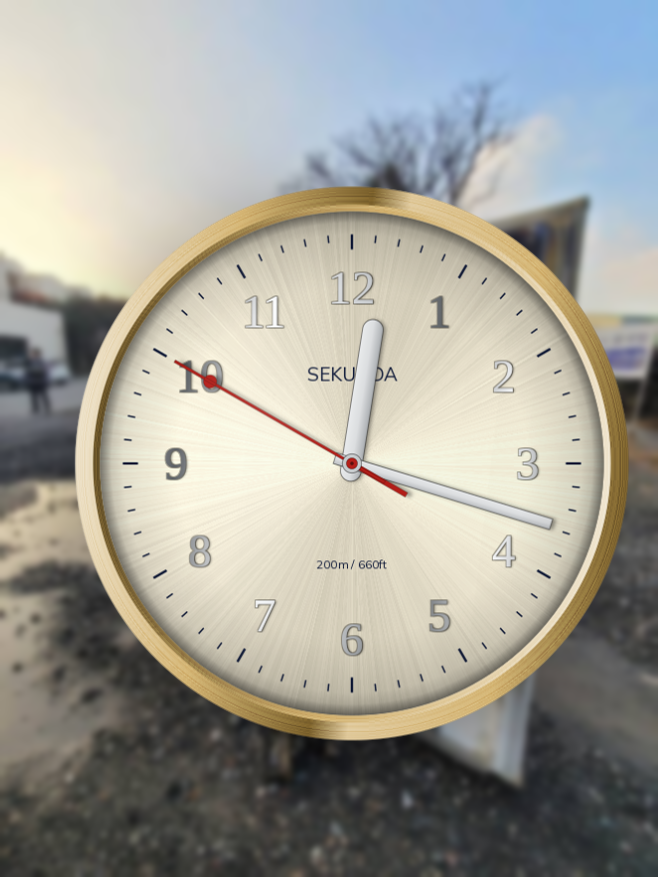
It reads **12:17:50**
